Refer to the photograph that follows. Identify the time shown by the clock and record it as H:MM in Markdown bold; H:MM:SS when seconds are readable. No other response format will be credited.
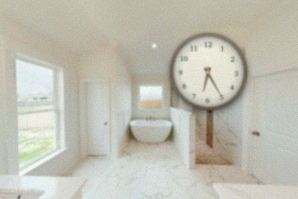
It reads **6:25**
